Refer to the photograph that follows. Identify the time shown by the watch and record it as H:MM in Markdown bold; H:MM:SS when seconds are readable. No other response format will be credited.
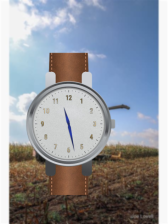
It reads **11:28**
